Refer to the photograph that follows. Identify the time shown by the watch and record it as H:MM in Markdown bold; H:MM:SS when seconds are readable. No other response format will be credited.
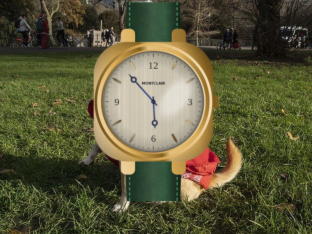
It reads **5:53**
